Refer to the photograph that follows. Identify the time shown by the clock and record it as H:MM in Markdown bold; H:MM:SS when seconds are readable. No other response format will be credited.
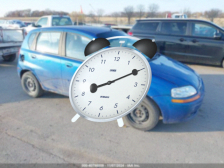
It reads **8:10**
